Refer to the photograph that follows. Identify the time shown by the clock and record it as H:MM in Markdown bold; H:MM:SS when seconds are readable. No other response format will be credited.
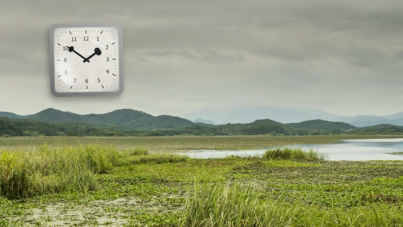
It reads **1:51**
